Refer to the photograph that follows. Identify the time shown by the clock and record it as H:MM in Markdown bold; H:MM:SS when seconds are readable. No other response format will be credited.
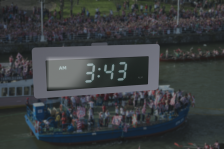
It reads **3:43**
